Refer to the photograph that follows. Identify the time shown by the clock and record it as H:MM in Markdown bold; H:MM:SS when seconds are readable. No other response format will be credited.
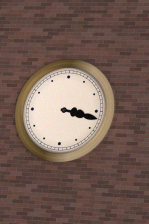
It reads **3:17**
